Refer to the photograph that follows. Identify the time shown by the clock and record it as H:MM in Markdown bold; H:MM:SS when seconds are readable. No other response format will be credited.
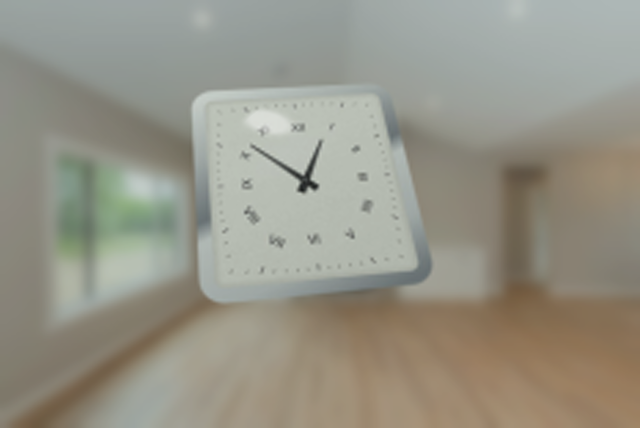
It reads **12:52**
